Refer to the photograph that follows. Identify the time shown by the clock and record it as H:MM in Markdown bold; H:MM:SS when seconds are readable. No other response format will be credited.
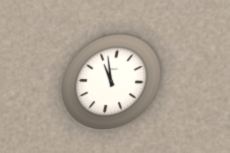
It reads **10:57**
